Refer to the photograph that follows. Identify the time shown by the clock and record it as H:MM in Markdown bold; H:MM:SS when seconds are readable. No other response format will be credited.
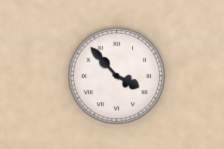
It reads **3:53**
